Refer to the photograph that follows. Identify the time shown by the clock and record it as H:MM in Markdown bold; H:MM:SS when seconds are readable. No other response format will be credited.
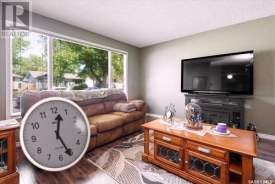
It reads **12:26**
